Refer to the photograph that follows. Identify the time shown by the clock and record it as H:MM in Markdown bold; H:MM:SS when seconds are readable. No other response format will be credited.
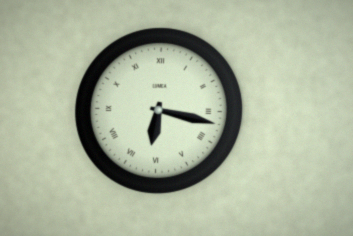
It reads **6:17**
